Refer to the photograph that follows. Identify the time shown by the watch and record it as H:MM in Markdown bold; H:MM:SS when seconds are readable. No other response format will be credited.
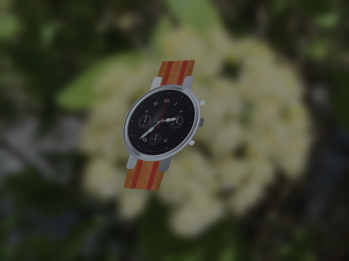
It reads **2:37**
